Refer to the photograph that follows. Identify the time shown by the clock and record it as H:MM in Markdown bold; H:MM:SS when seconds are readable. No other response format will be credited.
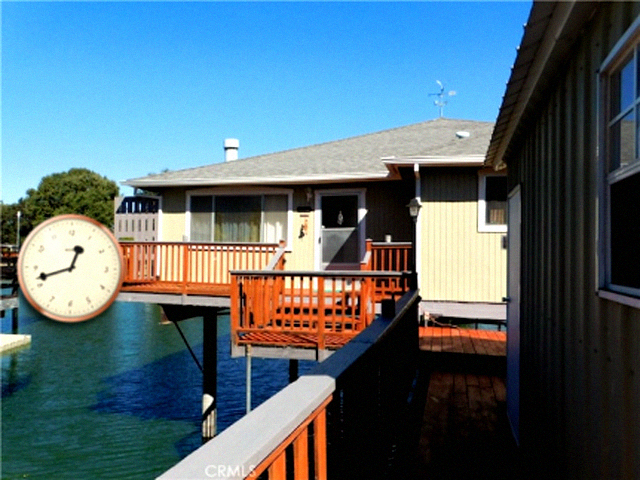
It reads **12:42**
